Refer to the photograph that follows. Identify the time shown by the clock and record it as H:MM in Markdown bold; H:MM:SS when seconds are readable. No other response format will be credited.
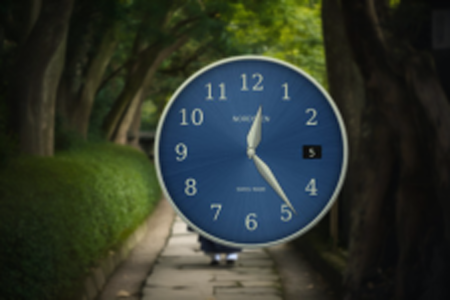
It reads **12:24**
